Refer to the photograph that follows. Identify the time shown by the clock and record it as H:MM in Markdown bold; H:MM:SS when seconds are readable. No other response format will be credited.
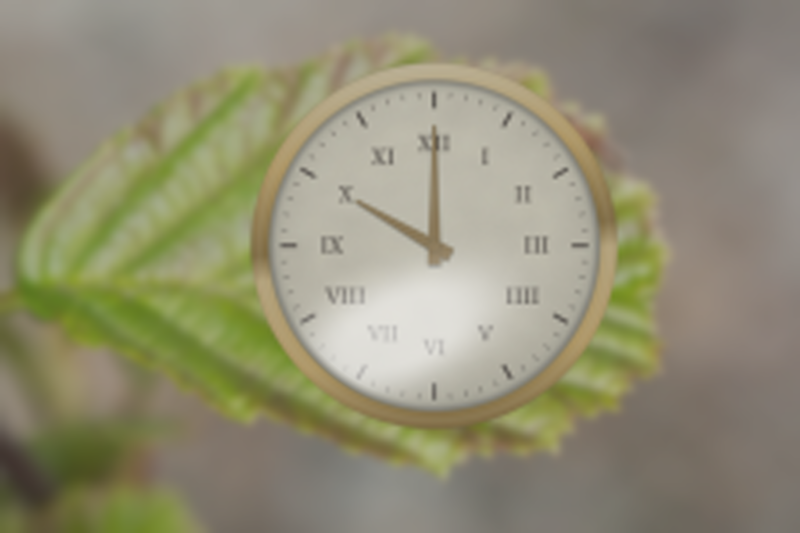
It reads **10:00**
